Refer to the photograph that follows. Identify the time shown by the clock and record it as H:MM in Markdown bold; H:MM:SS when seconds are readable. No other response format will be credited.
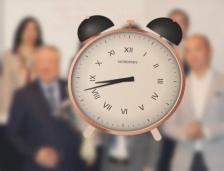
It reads **8:42**
